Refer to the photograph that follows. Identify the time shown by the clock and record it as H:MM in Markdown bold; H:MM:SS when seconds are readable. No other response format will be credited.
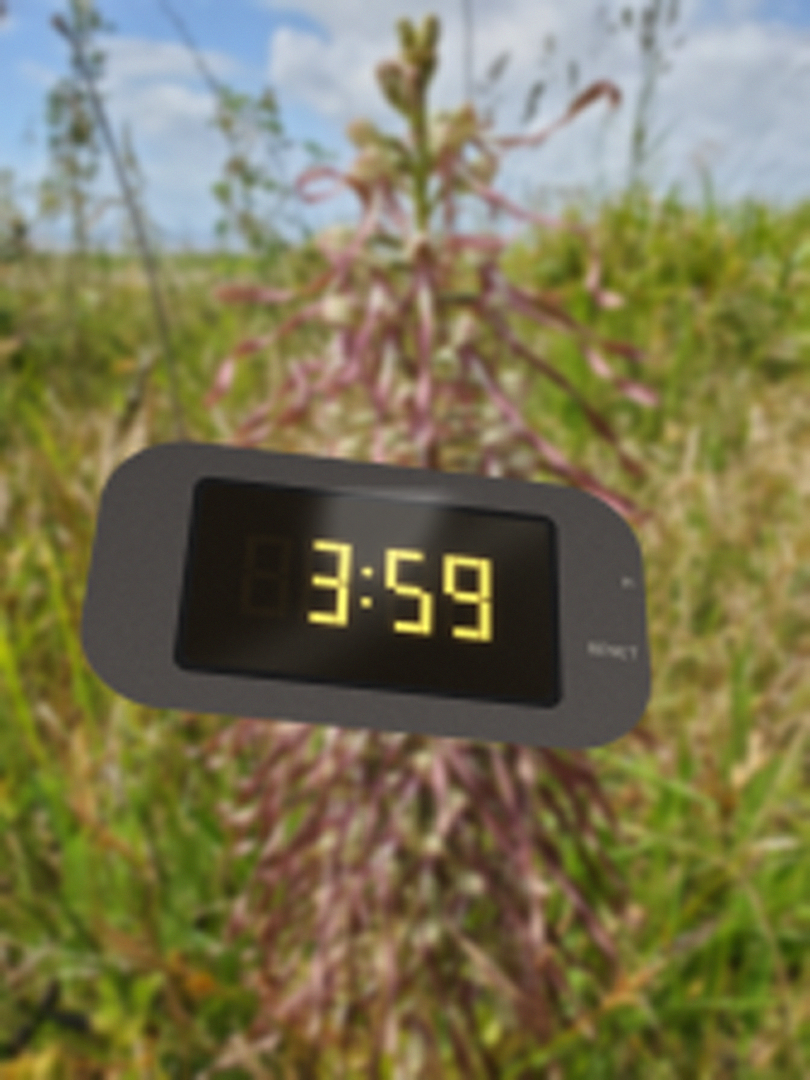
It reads **3:59**
